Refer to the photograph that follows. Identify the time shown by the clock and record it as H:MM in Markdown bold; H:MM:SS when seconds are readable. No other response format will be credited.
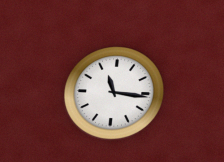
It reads **11:16**
